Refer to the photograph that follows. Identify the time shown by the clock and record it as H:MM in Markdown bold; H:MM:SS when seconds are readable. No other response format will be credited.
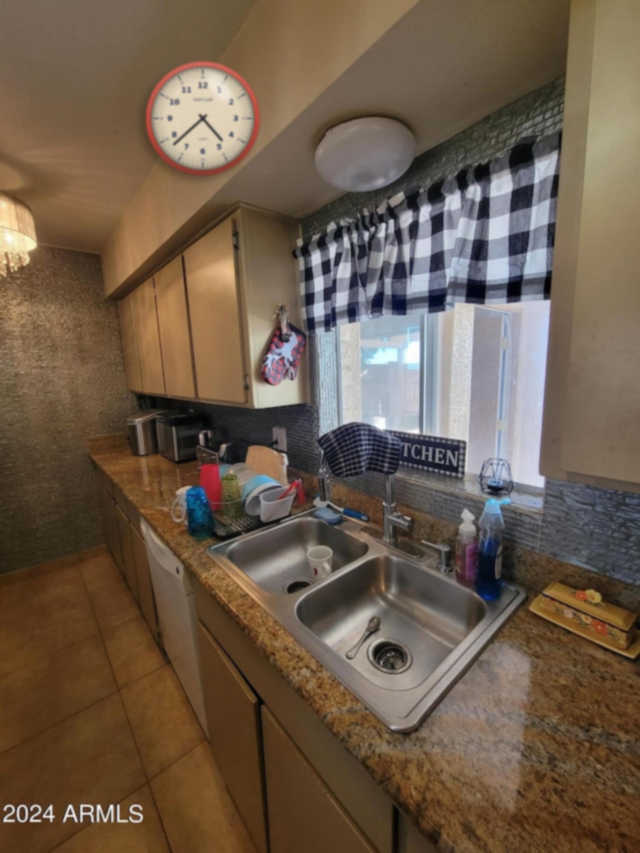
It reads **4:38**
